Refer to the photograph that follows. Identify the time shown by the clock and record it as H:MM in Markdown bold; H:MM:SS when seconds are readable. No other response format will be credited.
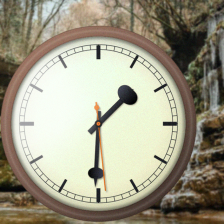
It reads **1:30:29**
